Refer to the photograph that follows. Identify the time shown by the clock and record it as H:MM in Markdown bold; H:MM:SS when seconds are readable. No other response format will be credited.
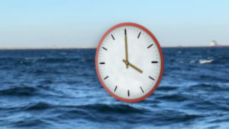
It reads **4:00**
